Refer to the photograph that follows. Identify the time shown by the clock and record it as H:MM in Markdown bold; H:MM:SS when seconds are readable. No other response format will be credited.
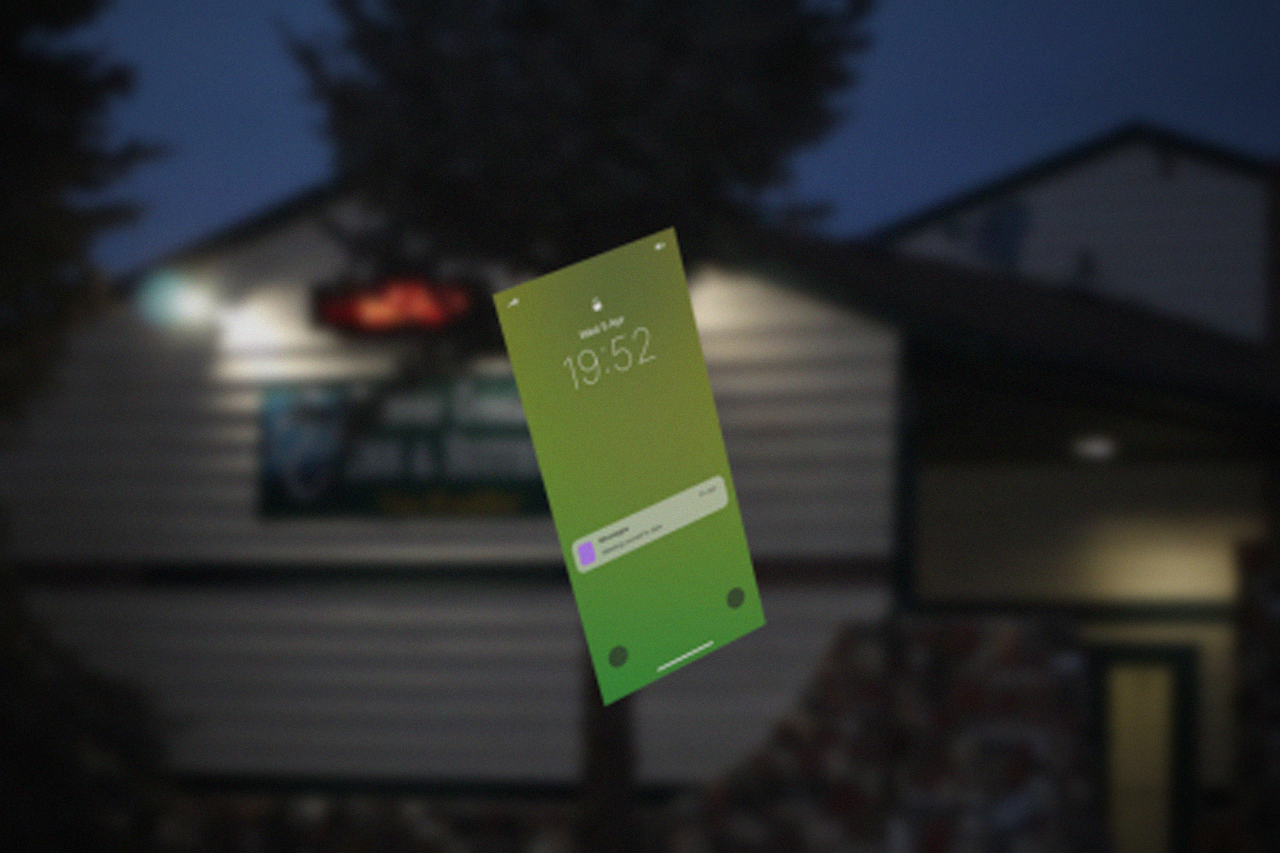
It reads **19:52**
